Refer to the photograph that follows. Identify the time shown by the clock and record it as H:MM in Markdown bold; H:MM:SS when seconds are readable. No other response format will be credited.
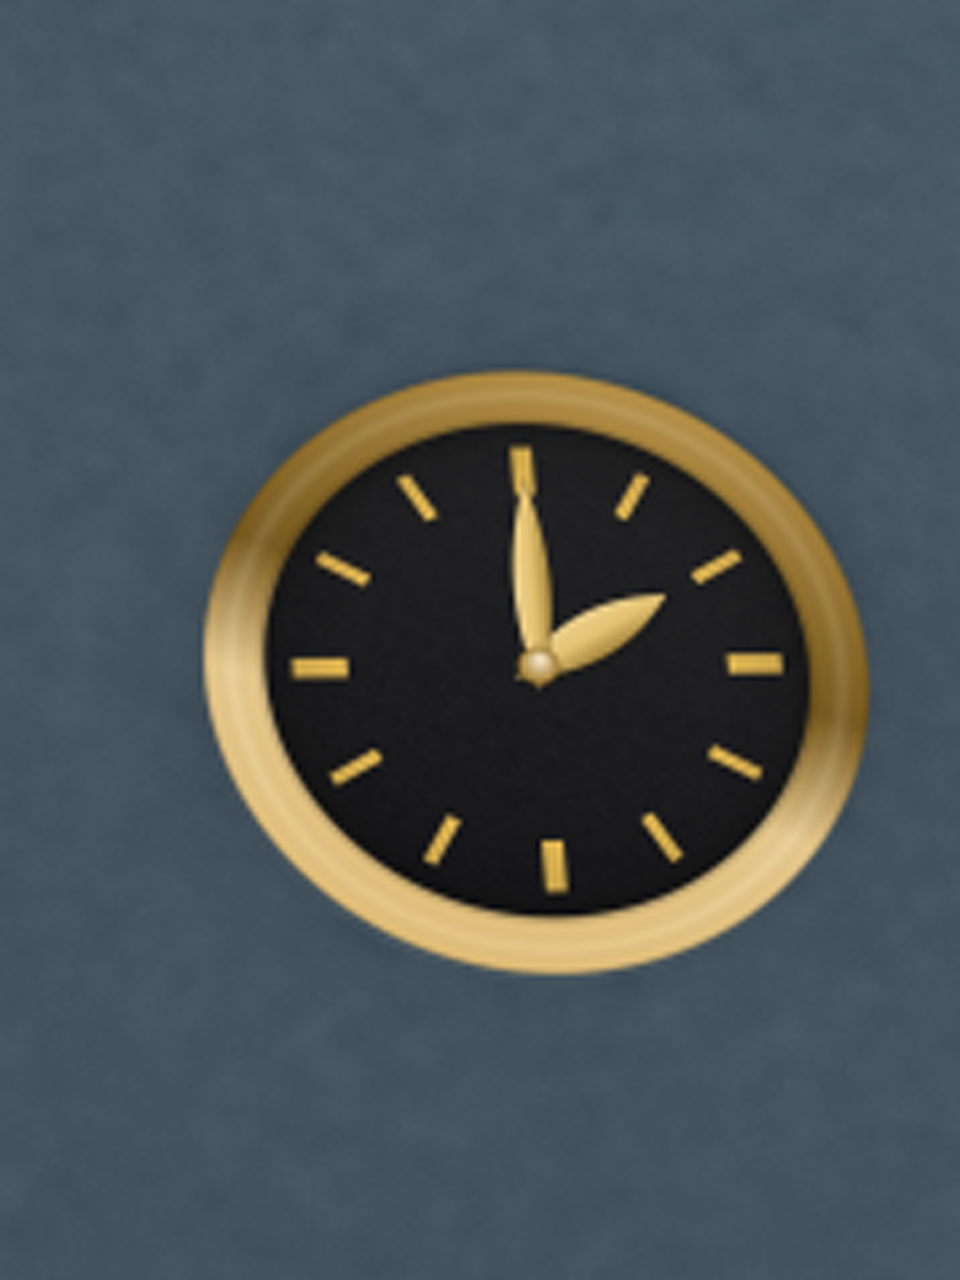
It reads **2:00**
